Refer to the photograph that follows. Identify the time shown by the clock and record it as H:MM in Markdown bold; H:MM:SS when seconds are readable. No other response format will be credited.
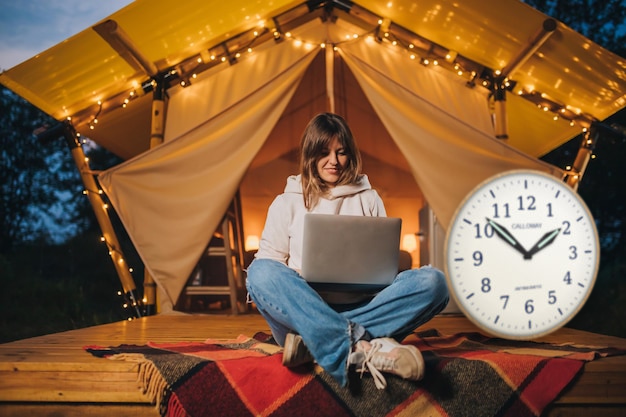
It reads **1:52**
